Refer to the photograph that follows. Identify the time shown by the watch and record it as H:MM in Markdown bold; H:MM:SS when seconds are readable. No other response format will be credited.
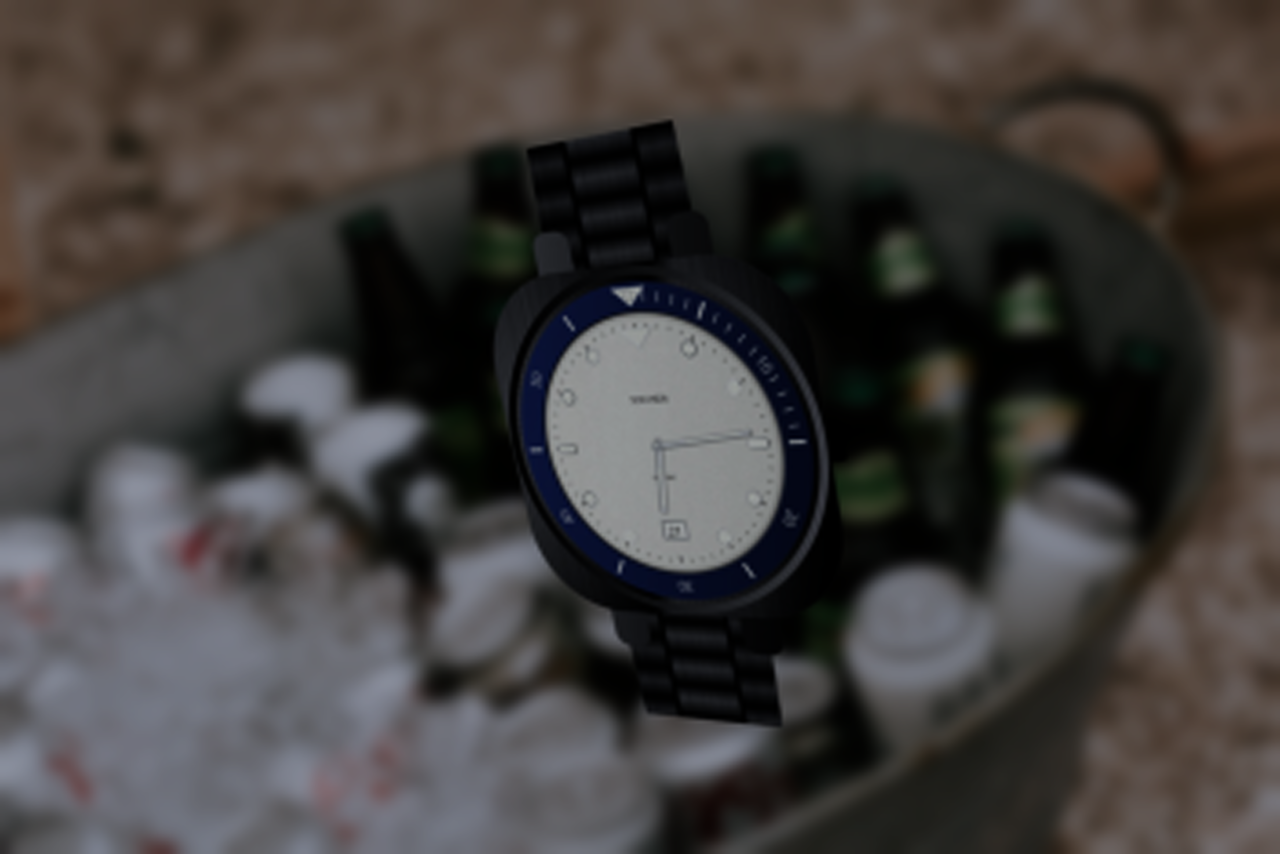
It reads **6:14**
